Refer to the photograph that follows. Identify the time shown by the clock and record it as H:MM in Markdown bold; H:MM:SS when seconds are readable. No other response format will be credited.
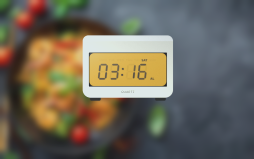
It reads **3:16**
